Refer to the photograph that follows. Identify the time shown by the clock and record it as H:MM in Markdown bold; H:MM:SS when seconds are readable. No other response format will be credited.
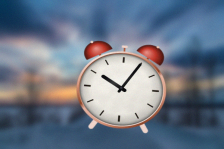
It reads **10:05**
